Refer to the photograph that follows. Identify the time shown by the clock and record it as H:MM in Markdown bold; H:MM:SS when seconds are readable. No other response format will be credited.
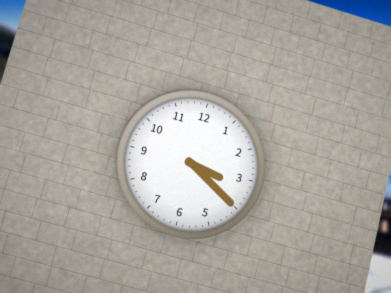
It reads **3:20**
